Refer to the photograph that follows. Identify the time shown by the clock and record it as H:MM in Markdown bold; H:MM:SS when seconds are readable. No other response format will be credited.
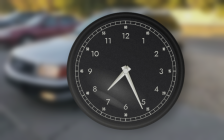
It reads **7:26**
